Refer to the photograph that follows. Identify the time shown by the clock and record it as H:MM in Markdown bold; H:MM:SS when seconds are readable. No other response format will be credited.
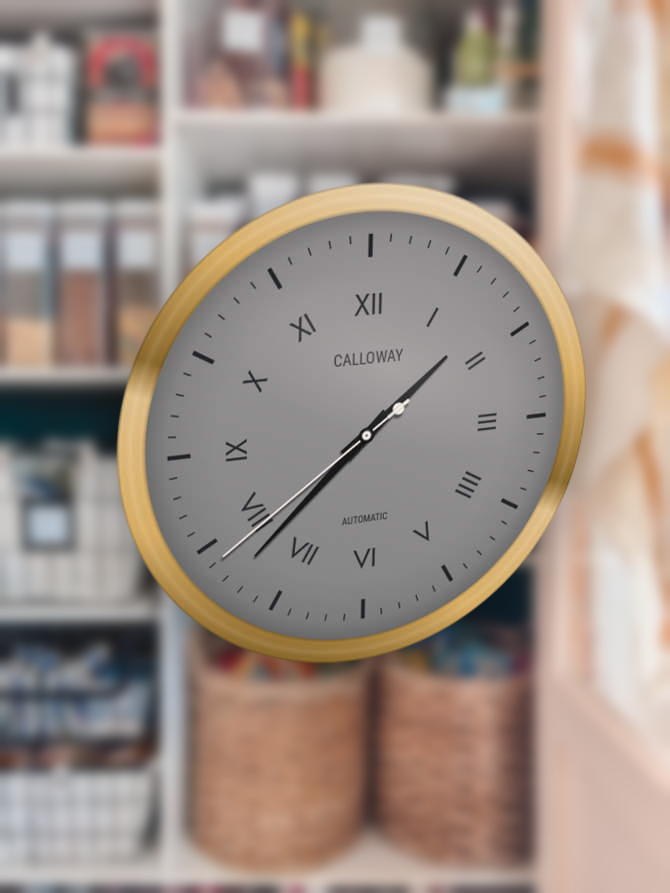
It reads **1:37:39**
